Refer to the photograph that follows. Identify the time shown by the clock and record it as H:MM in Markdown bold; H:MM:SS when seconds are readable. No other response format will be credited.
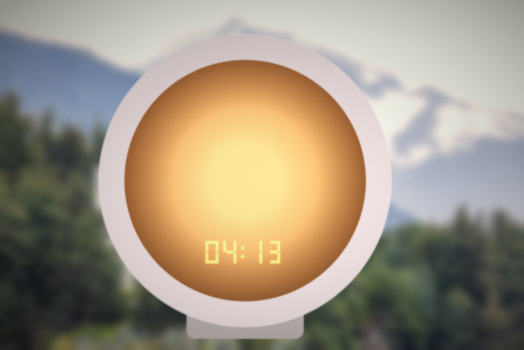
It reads **4:13**
